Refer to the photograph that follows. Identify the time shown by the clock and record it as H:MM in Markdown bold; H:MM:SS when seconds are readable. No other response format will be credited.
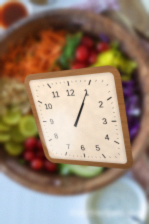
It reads **1:05**
